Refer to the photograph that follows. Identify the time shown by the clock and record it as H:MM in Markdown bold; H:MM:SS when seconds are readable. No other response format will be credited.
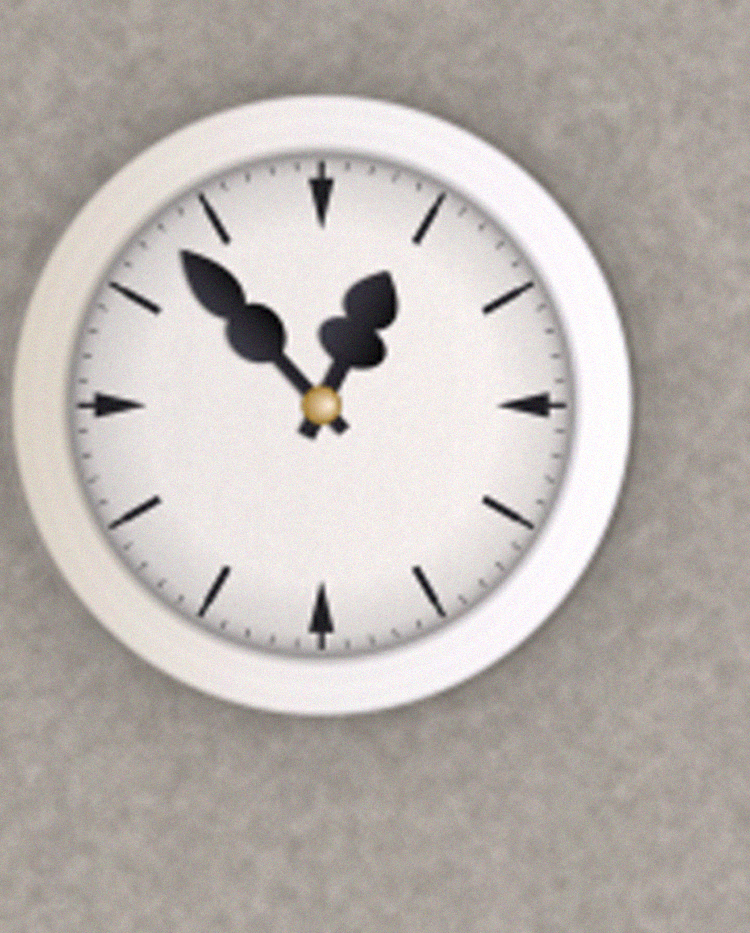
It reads **12:53**
